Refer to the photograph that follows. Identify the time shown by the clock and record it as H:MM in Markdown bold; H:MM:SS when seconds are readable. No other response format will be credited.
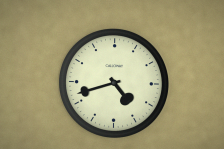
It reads **4:42**
